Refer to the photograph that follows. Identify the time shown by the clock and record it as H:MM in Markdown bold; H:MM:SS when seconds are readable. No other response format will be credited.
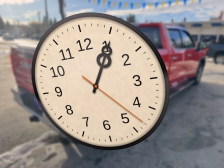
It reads **1:05:23**
